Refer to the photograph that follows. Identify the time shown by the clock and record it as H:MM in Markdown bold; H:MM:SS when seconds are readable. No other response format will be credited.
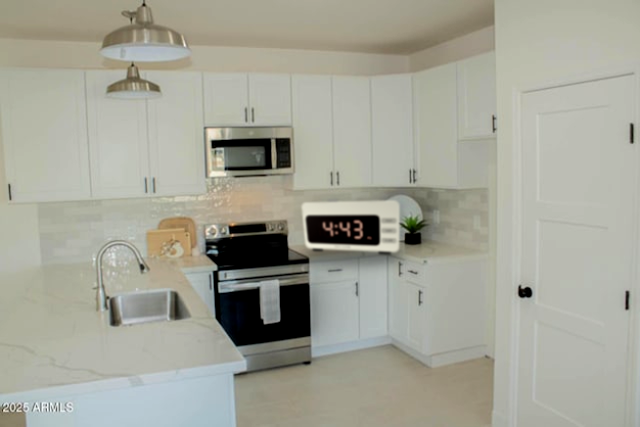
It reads **4:43**
